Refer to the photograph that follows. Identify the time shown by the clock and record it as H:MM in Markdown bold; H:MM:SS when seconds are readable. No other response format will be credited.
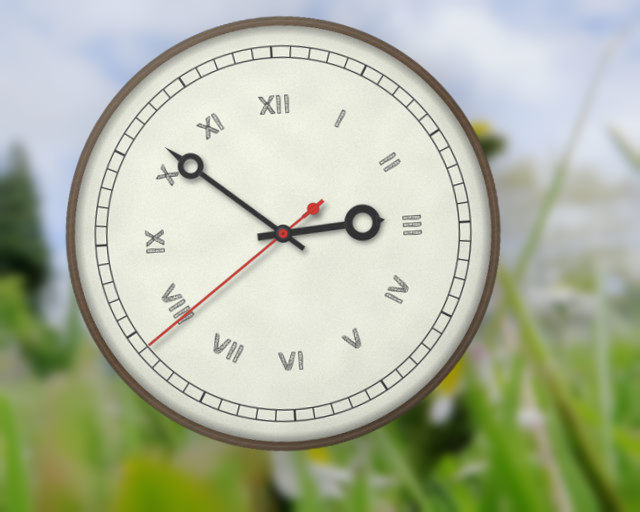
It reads **2:51:39**
